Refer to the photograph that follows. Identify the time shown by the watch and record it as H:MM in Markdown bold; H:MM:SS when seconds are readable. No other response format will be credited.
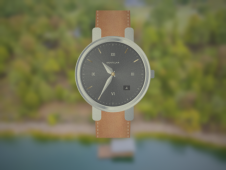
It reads **10:35**
